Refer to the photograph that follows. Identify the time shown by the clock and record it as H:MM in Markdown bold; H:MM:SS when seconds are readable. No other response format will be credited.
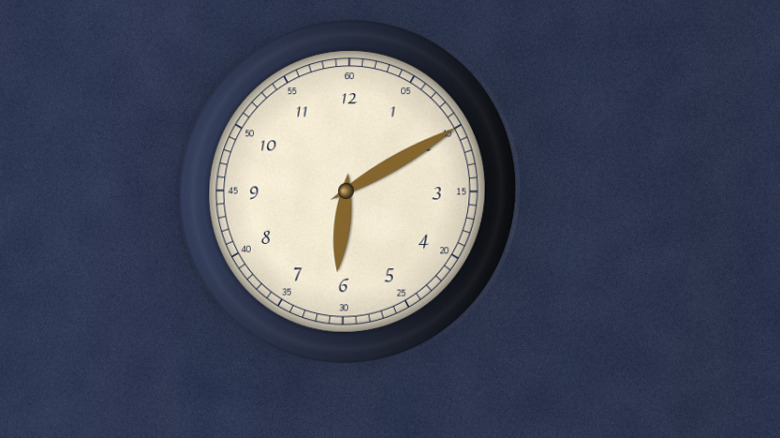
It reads **6:10**
